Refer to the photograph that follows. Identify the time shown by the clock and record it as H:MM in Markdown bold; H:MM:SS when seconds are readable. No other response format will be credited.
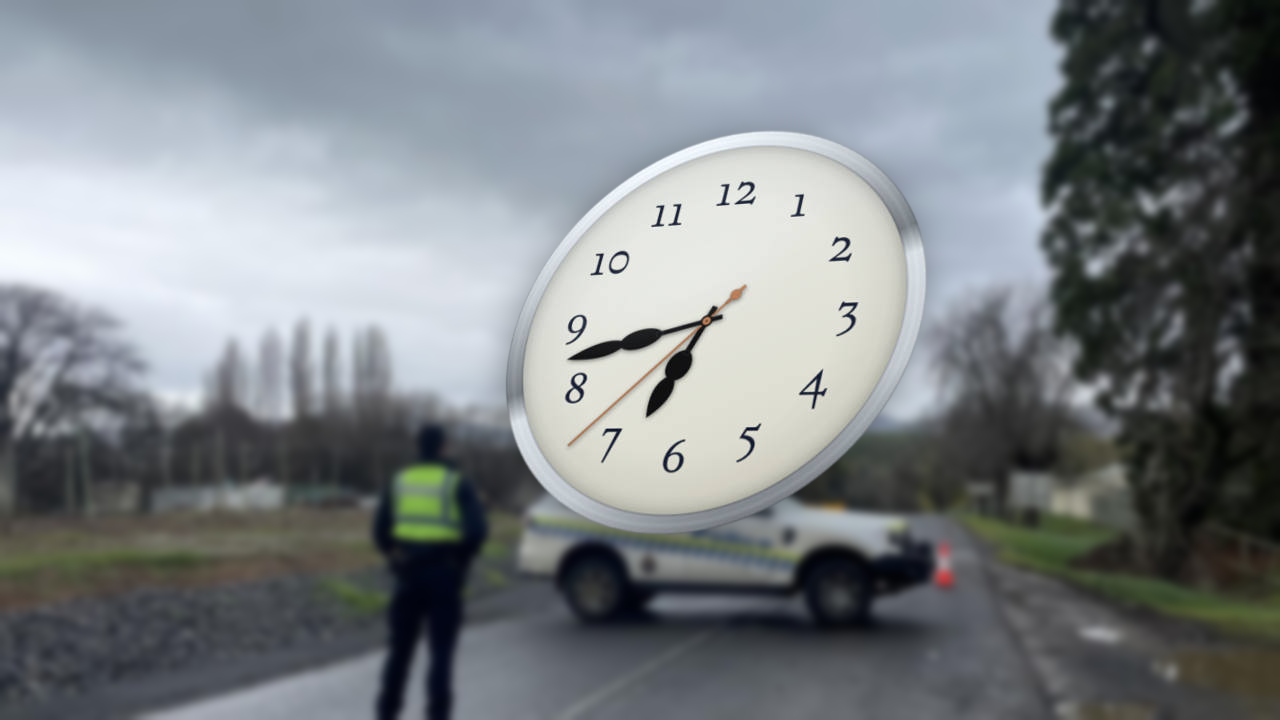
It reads **6:42:37**
